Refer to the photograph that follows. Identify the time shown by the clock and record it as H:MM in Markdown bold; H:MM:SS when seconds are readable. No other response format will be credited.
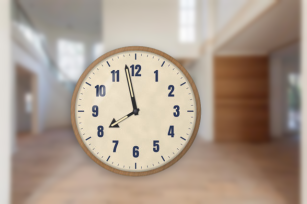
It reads **7:58**
